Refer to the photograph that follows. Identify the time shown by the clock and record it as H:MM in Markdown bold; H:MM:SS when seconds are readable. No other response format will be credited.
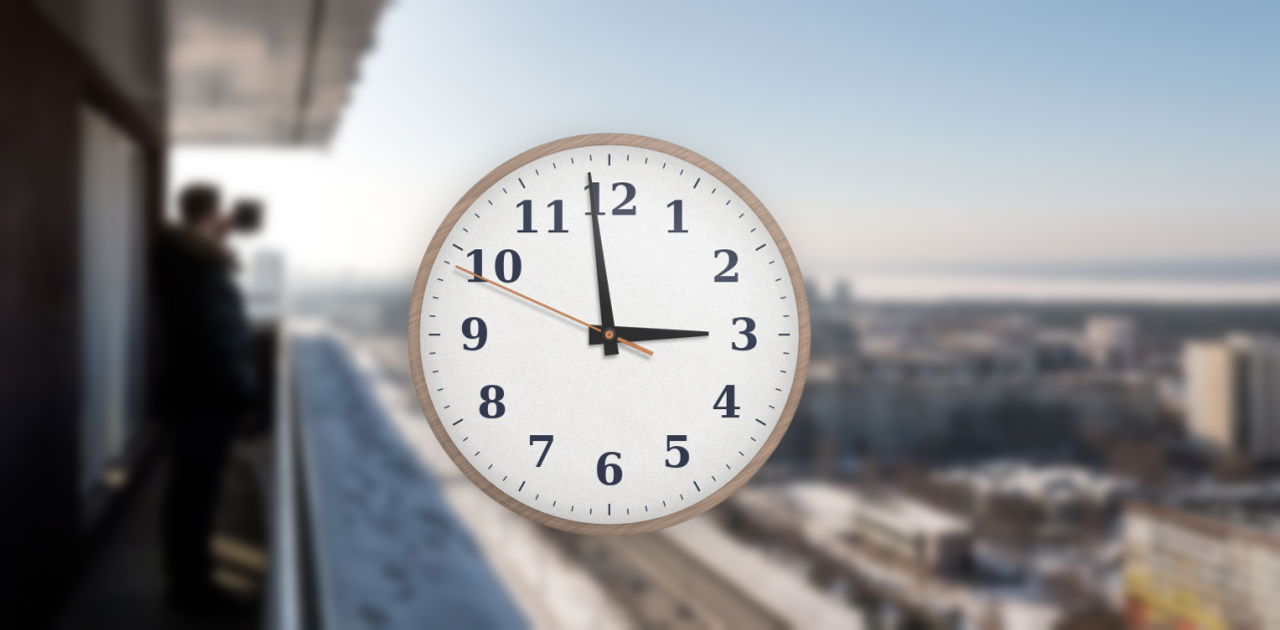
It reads **2:58:49**
